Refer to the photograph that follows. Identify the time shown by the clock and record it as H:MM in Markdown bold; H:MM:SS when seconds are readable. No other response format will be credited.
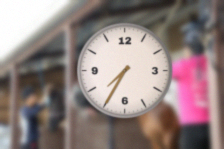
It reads **7:35**
